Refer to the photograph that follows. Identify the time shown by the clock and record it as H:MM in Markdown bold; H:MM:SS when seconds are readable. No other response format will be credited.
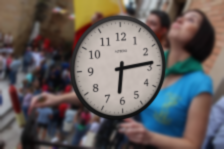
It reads **6:14**
